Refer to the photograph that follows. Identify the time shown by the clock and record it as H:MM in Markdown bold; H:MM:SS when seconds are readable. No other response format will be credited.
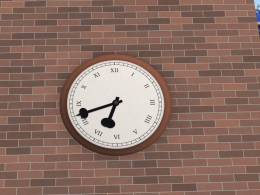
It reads **6:42**
